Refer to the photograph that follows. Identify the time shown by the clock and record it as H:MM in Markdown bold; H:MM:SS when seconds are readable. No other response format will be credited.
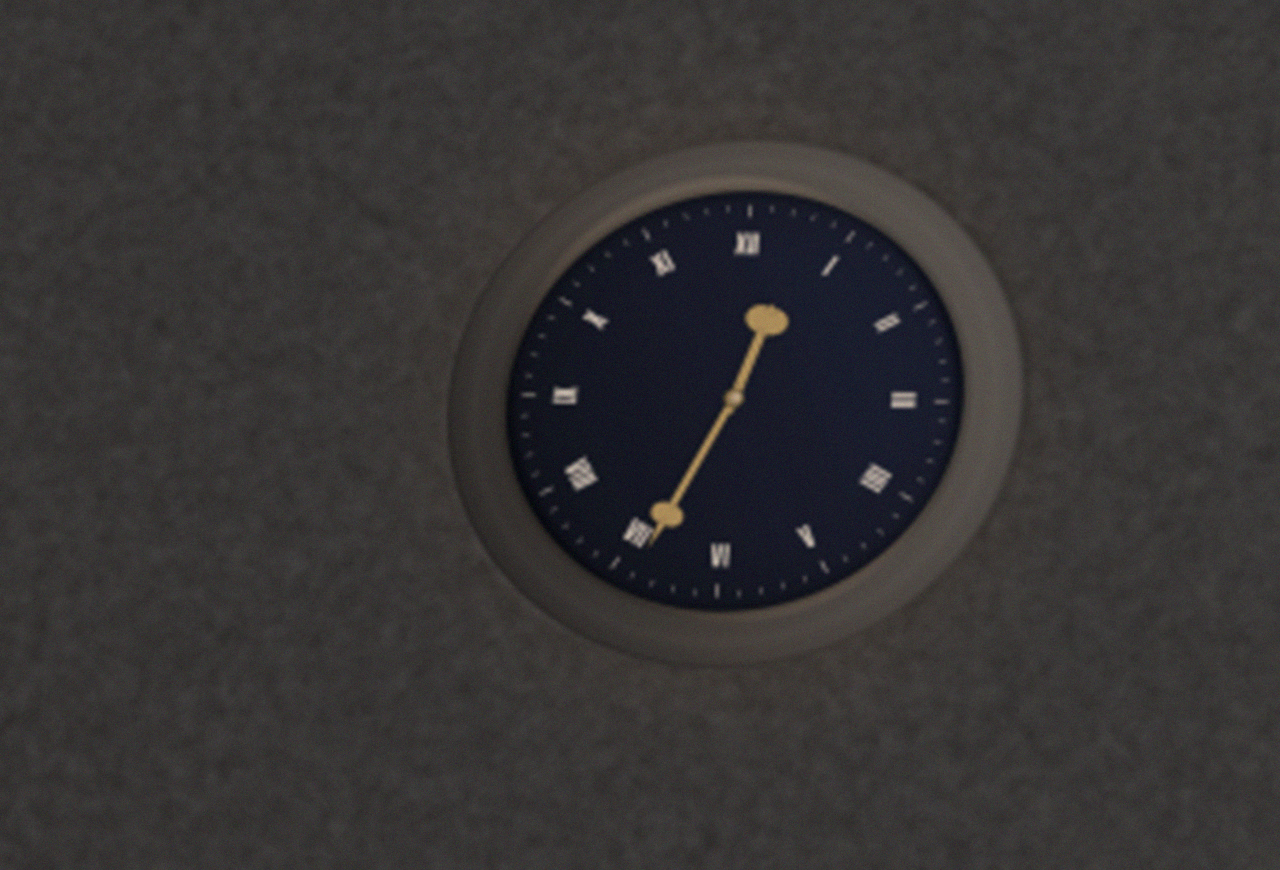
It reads **12:34**
